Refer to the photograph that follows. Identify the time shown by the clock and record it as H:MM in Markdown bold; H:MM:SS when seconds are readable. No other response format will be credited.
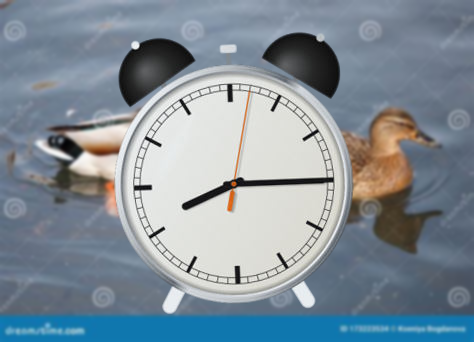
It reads **8:15:02**
